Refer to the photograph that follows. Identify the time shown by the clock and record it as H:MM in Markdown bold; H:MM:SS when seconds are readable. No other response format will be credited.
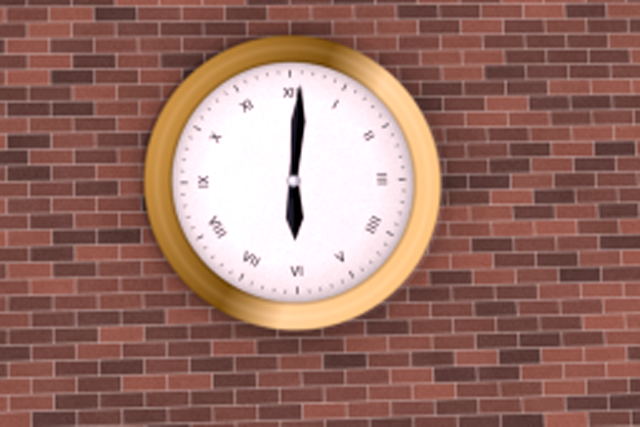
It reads **6:01**
